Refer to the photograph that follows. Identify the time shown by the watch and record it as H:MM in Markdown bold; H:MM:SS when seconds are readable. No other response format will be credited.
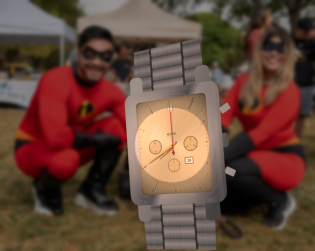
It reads **7:40**
